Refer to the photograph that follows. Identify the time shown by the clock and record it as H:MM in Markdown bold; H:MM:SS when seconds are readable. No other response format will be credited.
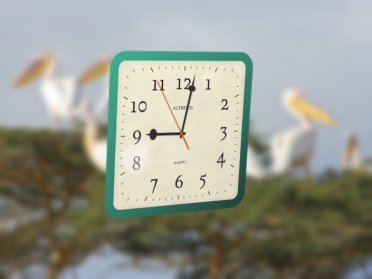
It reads **9:01:55**
